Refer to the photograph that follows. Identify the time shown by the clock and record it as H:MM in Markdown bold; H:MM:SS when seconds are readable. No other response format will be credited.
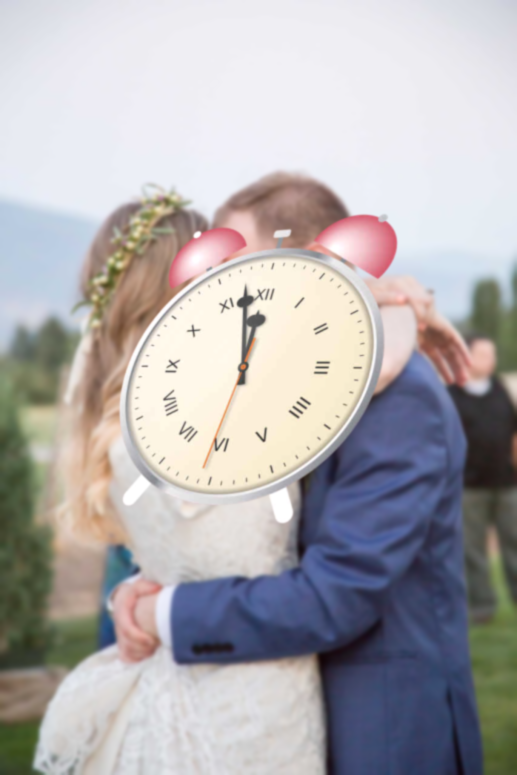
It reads **11:57:31**
